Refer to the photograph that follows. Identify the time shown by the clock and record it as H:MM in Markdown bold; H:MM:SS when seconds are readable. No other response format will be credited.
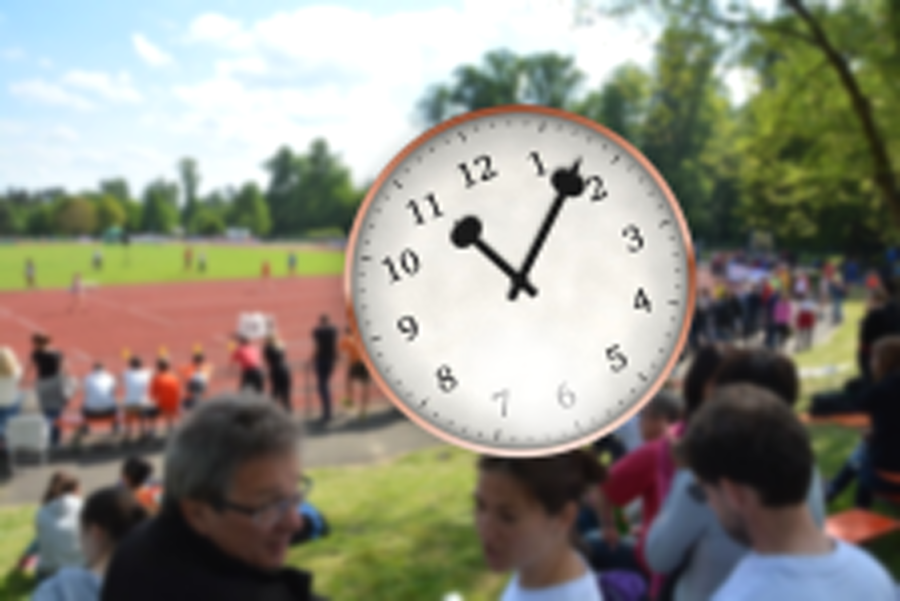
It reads **11:08**
